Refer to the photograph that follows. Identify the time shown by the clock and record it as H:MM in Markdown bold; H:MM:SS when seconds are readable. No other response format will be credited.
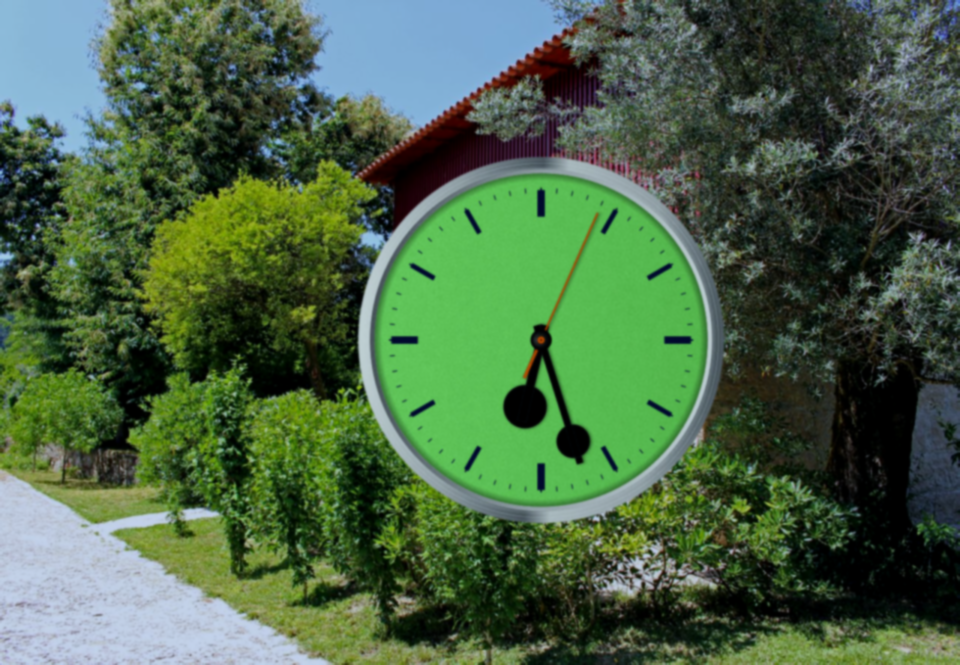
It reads **6:27:04**
